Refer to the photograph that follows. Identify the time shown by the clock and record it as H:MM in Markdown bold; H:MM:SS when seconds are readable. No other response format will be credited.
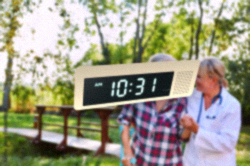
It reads **10:31**
